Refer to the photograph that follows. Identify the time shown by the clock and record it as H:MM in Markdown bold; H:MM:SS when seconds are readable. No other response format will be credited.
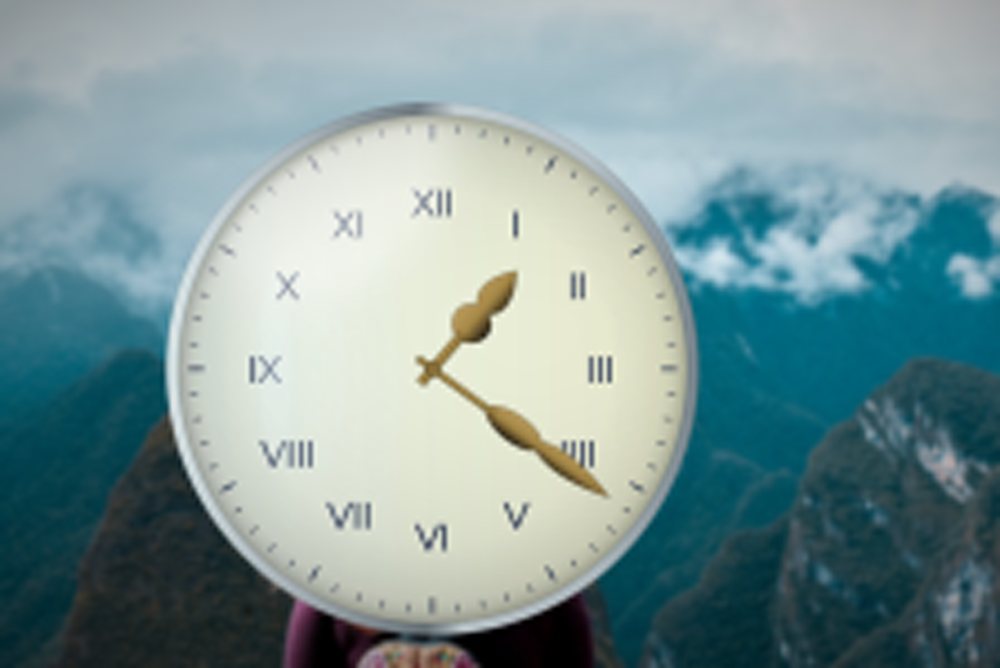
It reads **1:21**
